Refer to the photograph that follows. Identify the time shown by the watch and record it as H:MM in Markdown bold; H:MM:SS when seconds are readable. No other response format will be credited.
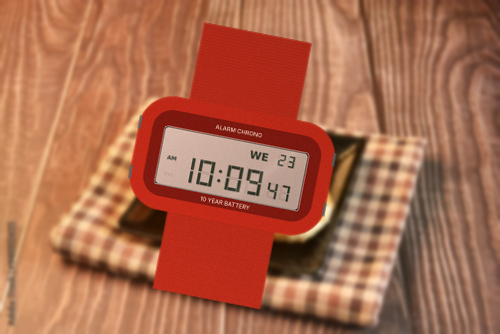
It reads **10:09:47**
